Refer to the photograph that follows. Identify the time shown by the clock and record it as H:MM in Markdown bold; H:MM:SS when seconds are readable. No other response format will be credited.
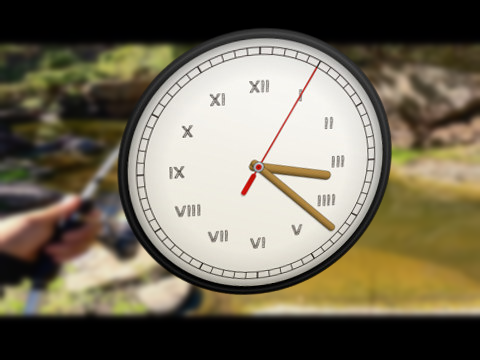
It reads **3:22:05**
